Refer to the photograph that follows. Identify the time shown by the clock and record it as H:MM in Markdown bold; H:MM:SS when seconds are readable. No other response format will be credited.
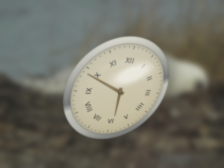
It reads **5:49**
